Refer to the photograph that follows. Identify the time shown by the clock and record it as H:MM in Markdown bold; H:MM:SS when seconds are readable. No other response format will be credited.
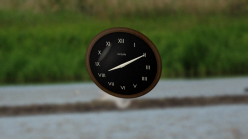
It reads **8:10**
